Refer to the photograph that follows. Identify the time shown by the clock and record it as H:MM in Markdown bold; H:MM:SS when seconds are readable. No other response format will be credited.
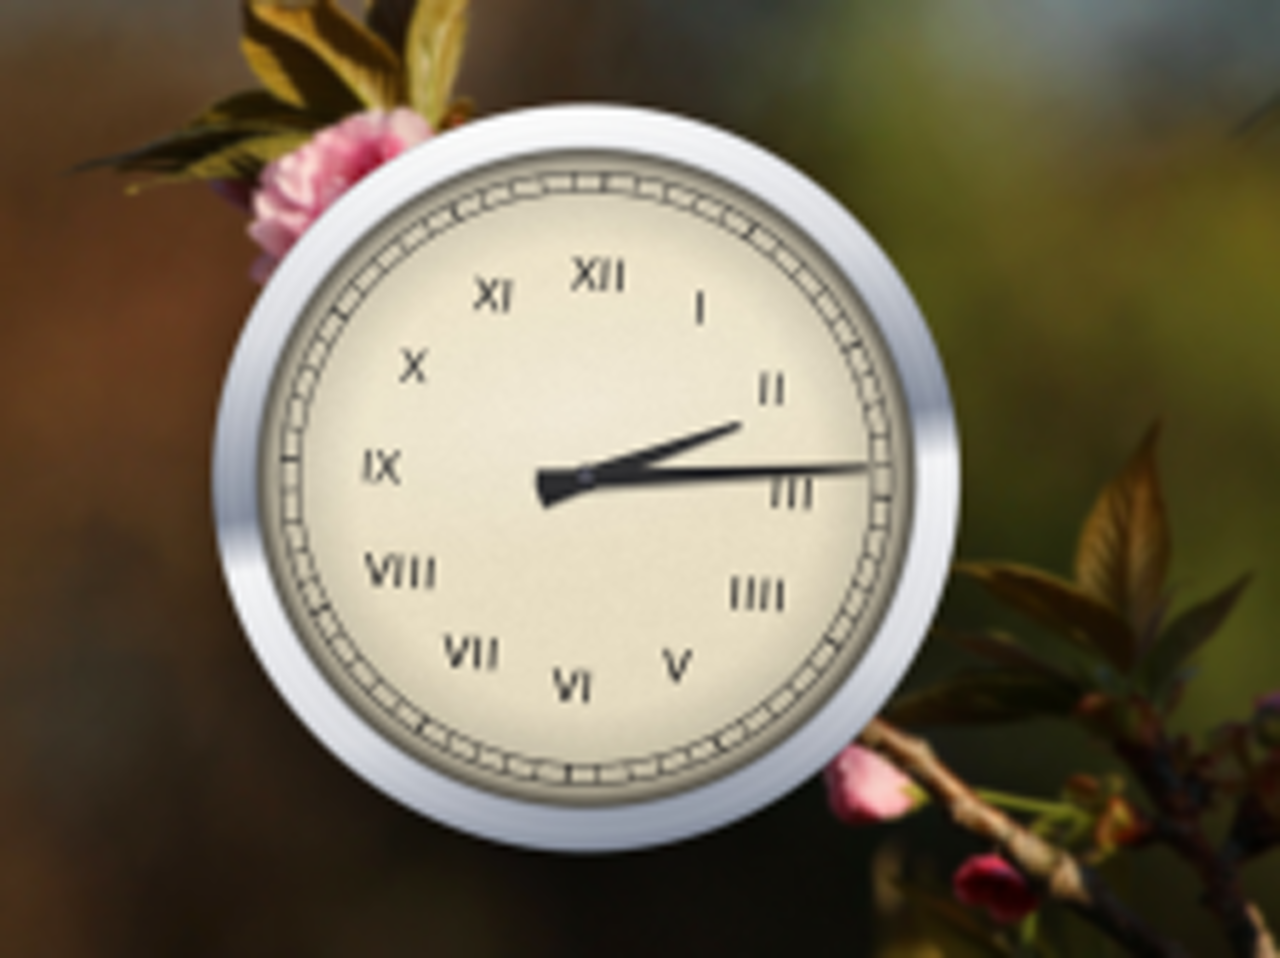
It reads **2:14**
